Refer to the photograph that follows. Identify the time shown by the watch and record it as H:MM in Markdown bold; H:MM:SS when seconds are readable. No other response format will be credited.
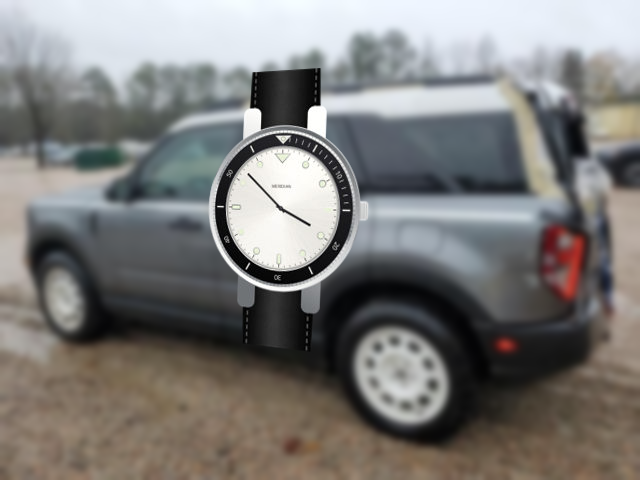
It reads **3:52**
